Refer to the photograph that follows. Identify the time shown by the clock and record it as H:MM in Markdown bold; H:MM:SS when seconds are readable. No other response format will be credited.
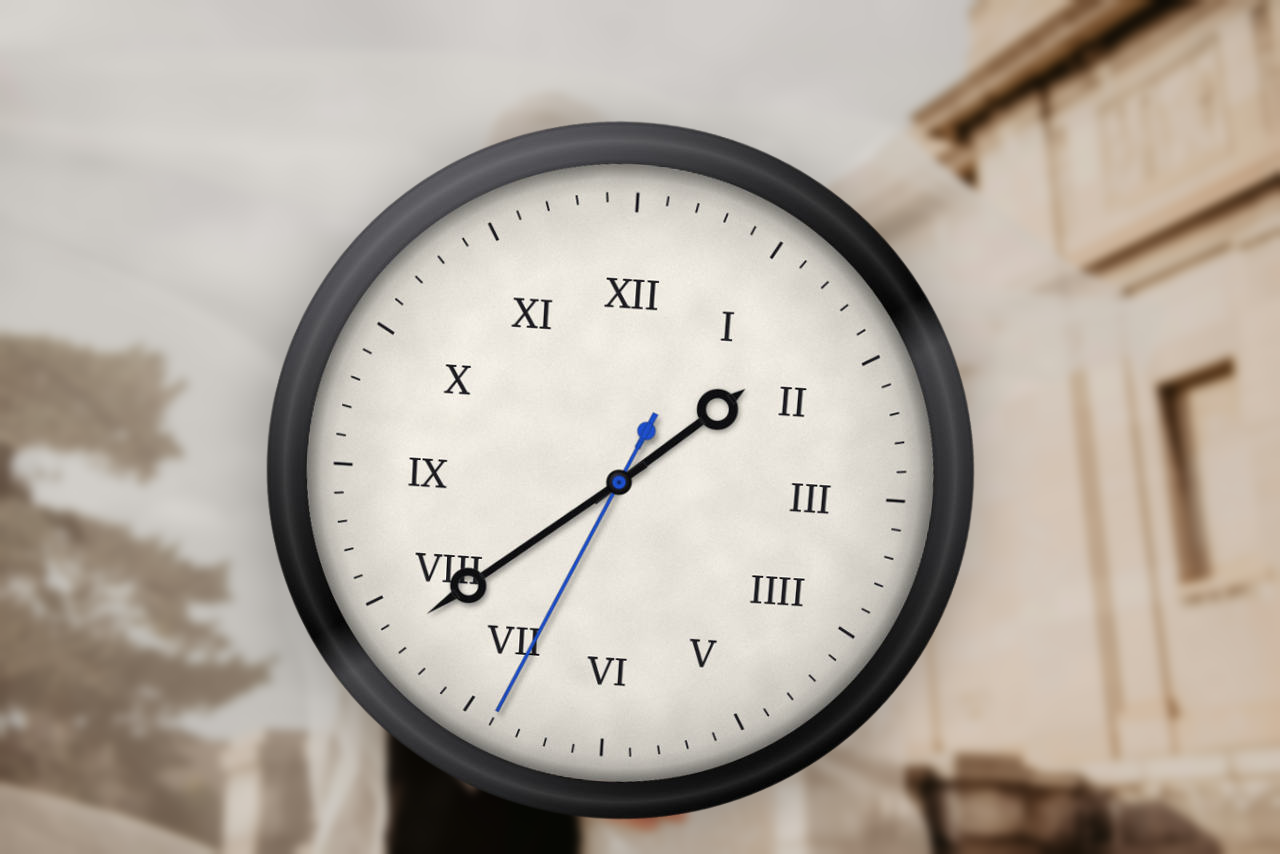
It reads **1:38:34**
